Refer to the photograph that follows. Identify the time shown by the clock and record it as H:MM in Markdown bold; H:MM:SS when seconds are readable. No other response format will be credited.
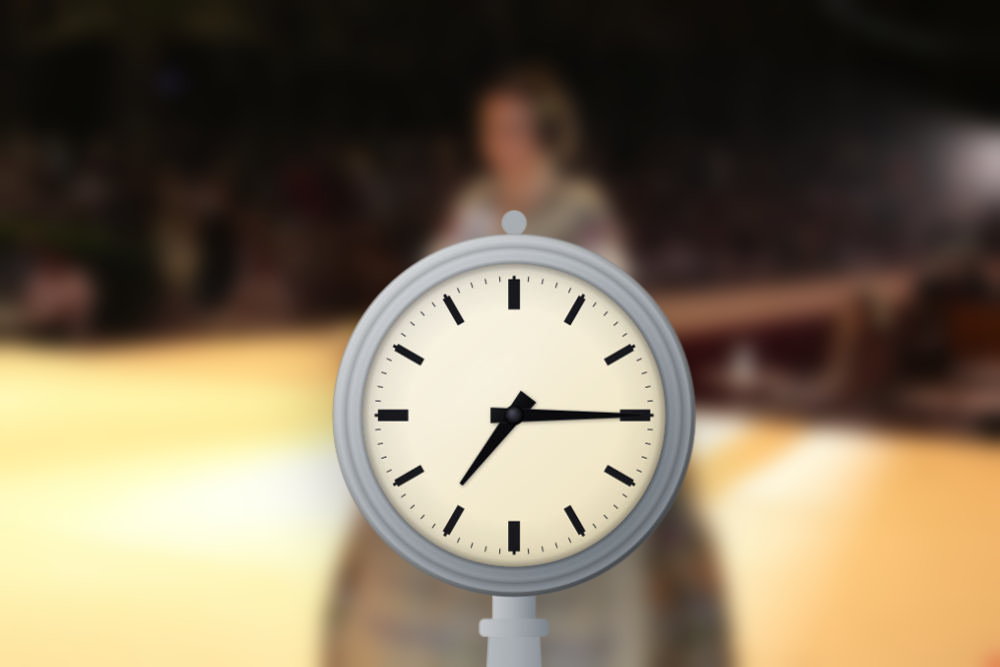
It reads **7:15**
